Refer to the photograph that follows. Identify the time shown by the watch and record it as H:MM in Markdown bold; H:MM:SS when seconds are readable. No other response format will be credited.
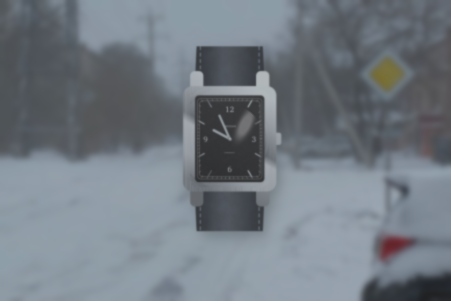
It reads **9:56**
